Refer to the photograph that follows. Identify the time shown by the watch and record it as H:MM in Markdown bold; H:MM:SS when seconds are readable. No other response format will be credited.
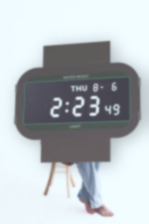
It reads **2:23:49**
